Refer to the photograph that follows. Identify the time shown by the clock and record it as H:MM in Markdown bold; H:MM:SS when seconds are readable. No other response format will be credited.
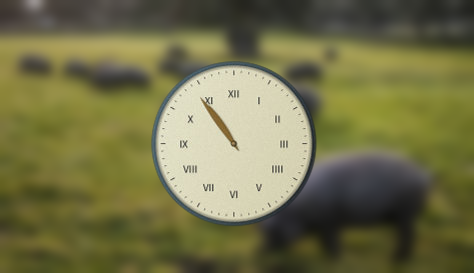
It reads **10:54**
